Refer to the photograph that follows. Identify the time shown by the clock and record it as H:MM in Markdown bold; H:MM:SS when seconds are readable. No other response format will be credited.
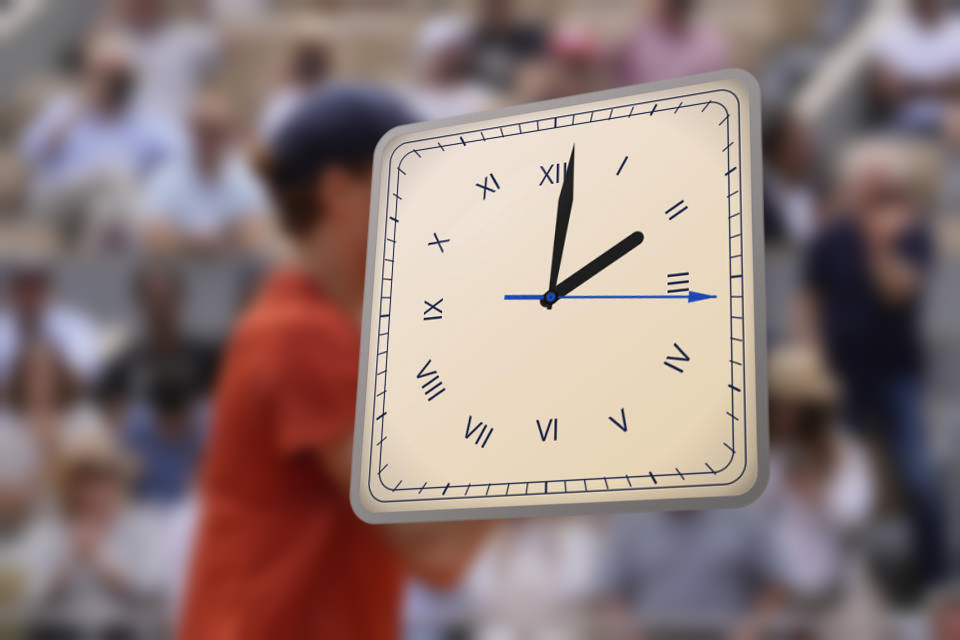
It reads **2:01:16**
